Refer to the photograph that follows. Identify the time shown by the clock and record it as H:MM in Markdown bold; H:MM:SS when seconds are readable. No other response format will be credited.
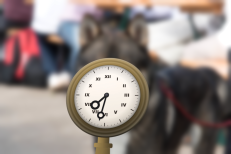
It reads **7:32**
